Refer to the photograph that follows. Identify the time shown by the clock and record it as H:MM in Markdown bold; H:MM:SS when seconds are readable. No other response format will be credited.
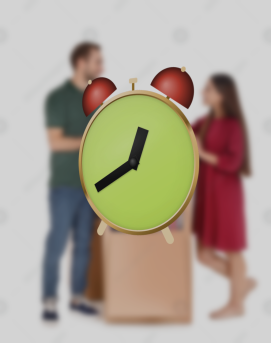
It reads **12:40**
